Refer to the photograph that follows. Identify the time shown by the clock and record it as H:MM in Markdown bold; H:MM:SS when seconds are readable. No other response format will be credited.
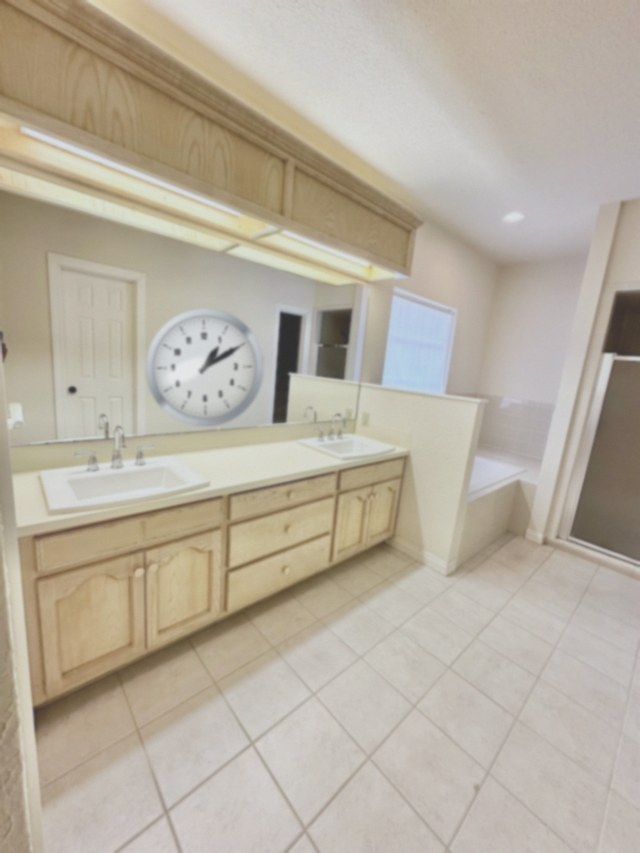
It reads **1:10**
